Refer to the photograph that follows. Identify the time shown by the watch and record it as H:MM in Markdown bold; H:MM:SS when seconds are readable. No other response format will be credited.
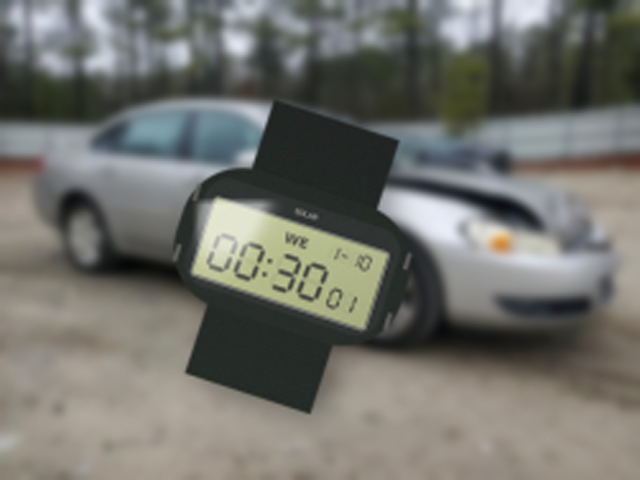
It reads **0:30:01**
